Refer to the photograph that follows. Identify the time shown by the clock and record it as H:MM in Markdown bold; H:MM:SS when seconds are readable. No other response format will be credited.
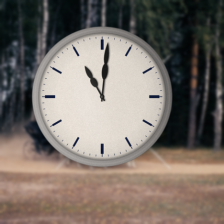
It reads **11:01**
